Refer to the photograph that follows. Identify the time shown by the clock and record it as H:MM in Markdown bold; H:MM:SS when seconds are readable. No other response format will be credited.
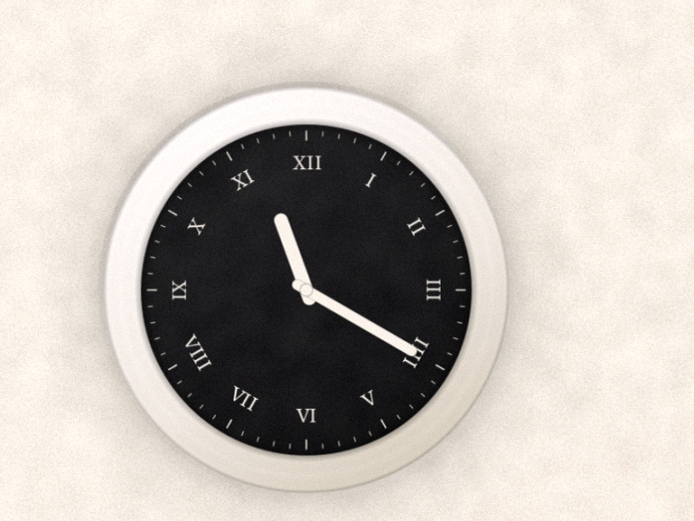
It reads **11:20**
